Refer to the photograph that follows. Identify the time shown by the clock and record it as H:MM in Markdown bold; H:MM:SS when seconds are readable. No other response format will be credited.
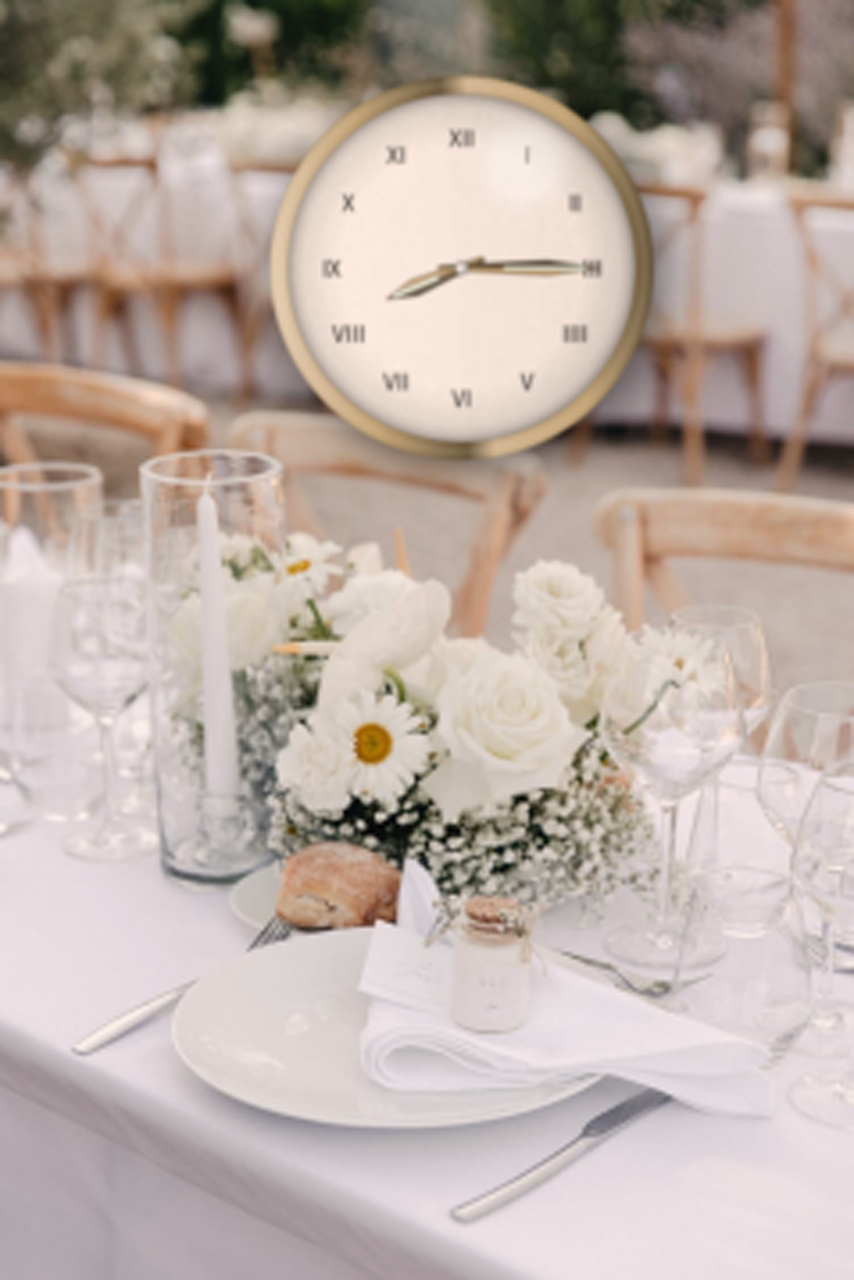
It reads **8:15**
